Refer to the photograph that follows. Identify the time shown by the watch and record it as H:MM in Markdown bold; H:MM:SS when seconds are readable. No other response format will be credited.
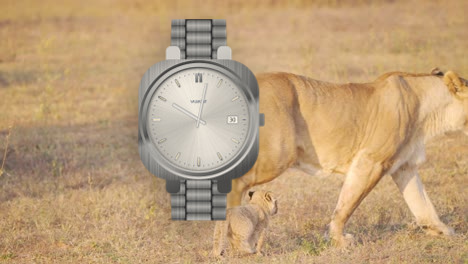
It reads **10:02**
